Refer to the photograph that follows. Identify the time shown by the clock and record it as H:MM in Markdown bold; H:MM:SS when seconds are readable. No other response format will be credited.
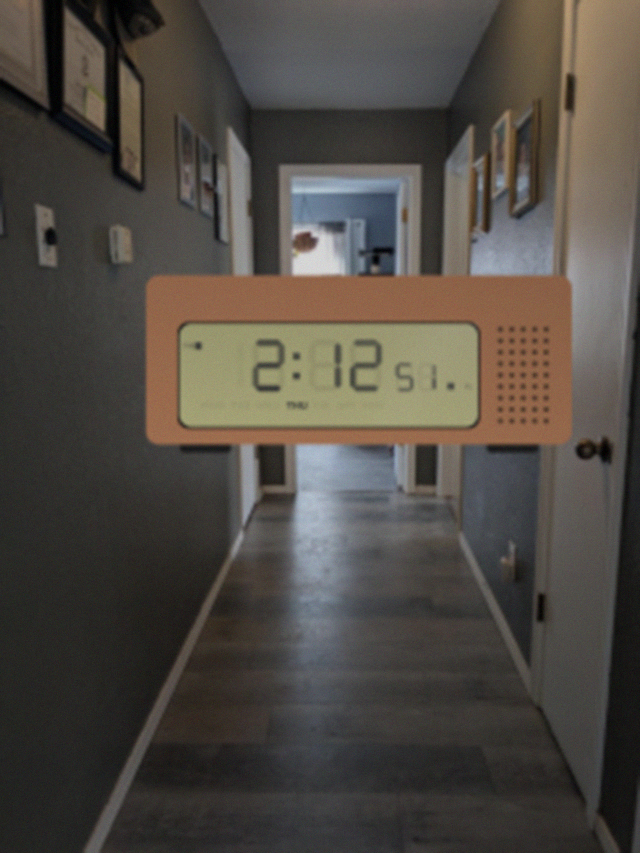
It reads **2:12:51**
